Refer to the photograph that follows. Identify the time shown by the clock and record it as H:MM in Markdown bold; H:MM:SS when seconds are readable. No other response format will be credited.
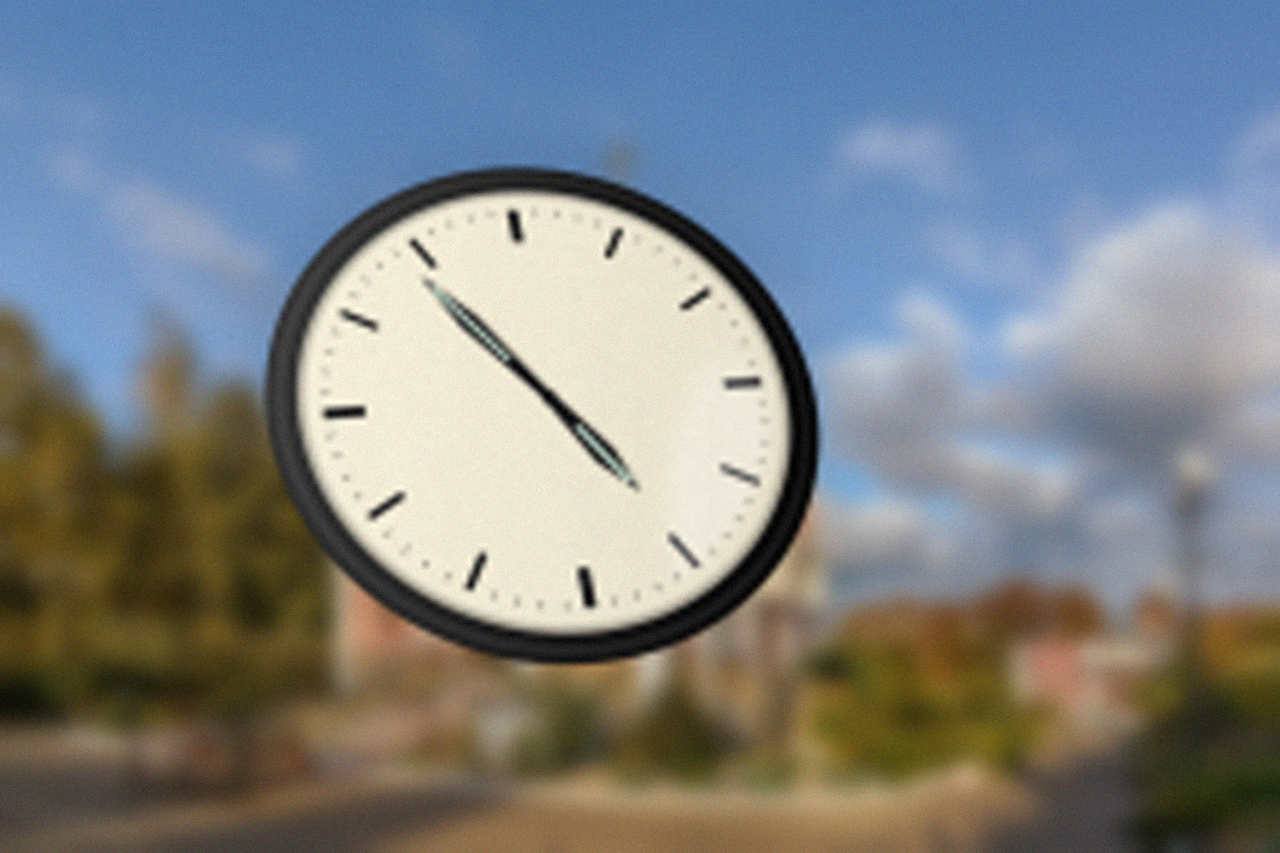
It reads **4:54**
